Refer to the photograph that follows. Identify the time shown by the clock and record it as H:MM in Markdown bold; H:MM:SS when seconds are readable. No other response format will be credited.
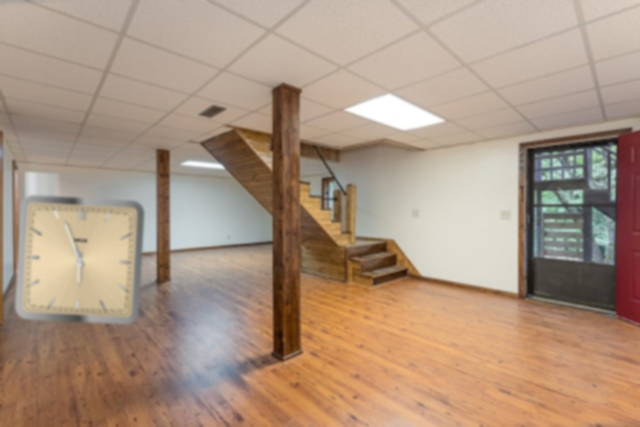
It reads **5:56**
